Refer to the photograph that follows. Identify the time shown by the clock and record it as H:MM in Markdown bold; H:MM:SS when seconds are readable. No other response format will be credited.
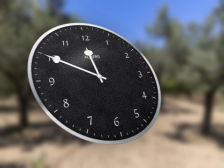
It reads **11:50**
